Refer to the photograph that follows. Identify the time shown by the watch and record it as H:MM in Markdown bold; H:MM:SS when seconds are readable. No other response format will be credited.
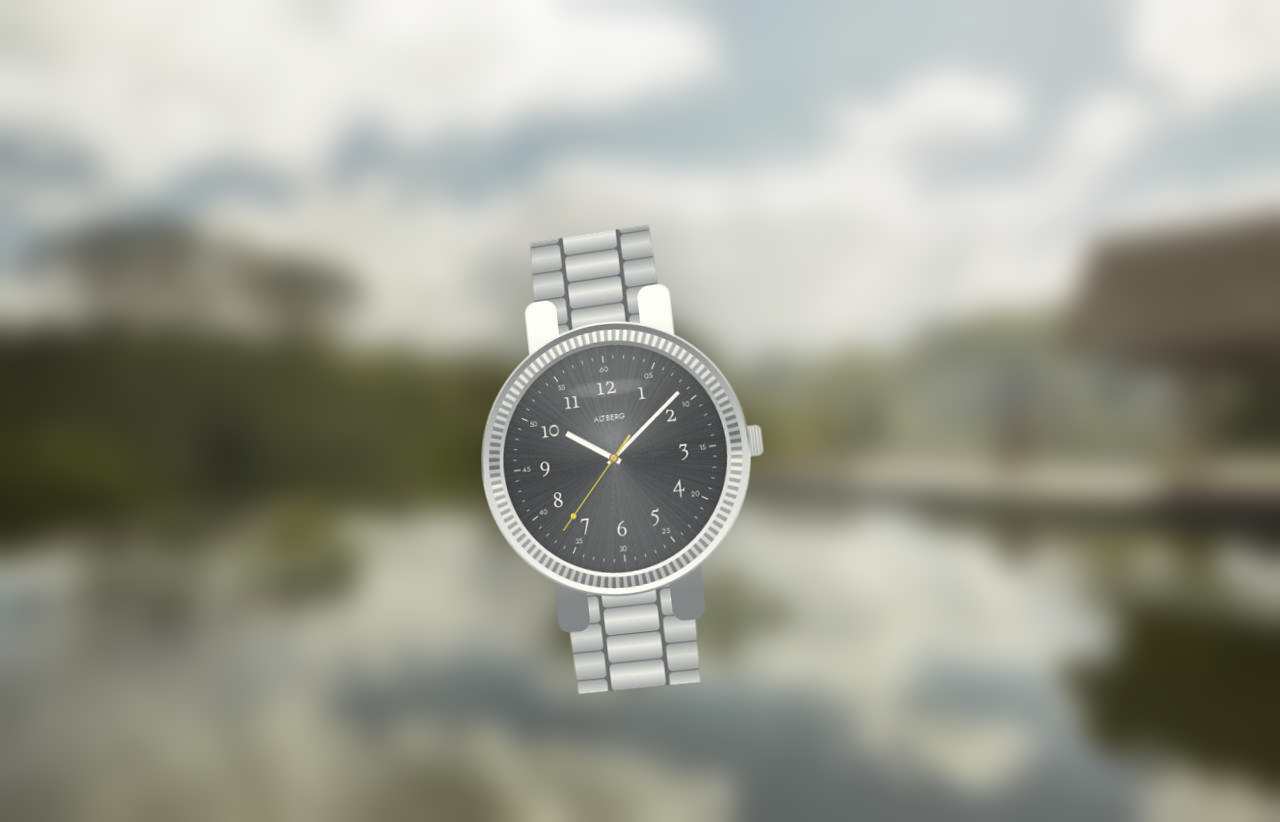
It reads **10:08:37**
